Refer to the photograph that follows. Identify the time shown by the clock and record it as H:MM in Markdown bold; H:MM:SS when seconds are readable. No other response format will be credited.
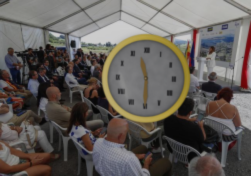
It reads **11:30**
